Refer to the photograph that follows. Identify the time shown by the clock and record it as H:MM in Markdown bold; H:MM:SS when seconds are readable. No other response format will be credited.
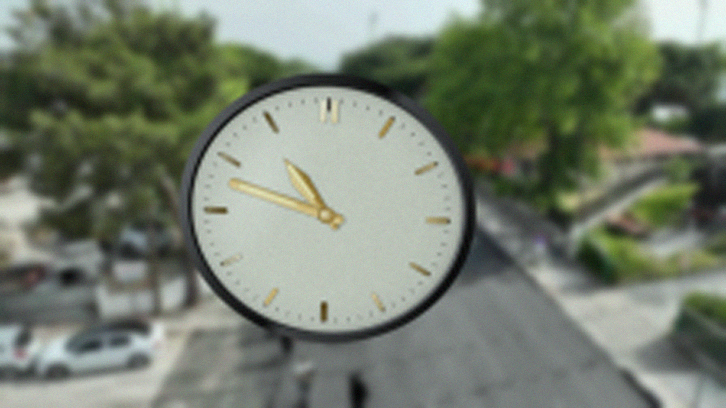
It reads **10:48**
